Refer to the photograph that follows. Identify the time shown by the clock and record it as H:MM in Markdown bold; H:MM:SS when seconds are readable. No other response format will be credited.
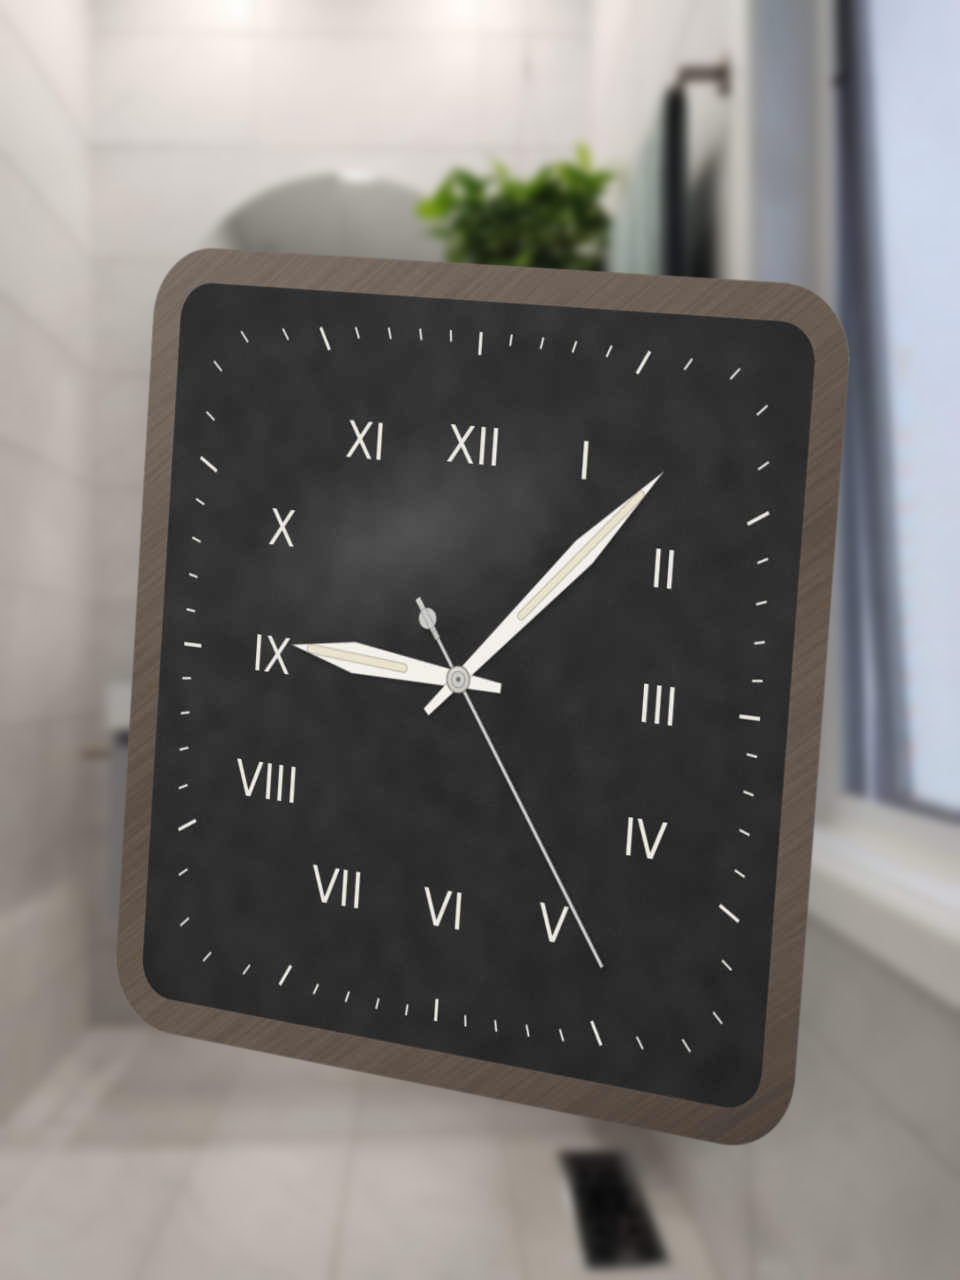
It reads **9:07:24**
